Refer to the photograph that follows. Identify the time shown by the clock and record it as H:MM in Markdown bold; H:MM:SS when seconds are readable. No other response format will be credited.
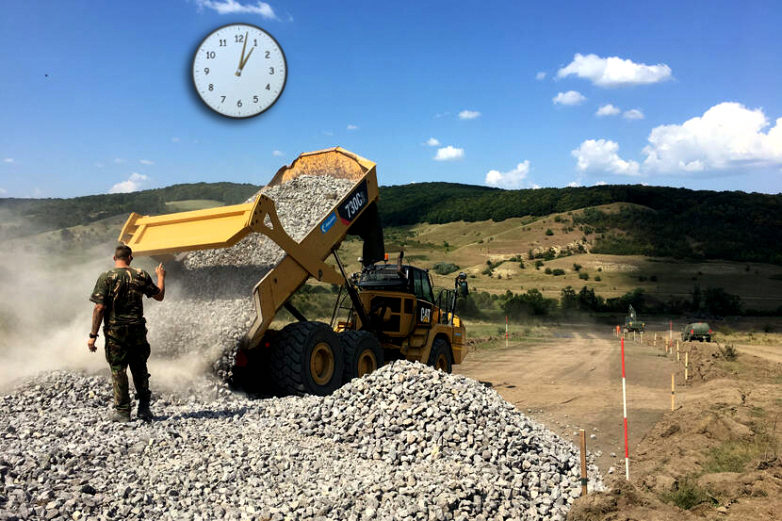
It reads **1:02**
